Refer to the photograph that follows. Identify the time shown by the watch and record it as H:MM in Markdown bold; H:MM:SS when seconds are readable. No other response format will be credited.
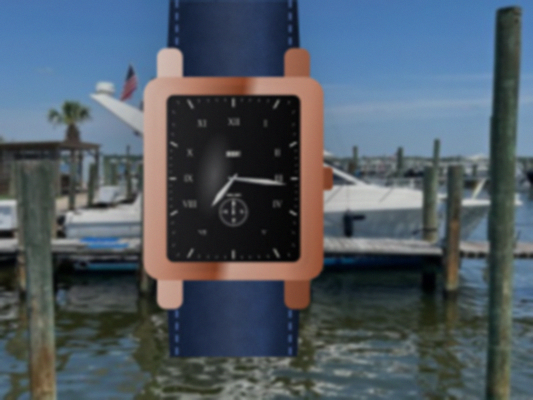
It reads **7:16**
